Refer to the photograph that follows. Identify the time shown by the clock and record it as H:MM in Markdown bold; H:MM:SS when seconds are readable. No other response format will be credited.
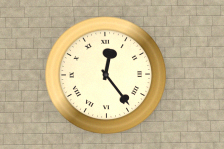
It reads **12:24**
